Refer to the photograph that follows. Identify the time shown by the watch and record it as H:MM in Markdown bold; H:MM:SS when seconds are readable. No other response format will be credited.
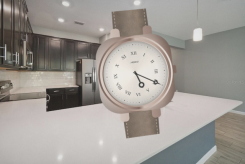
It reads **5:20**
